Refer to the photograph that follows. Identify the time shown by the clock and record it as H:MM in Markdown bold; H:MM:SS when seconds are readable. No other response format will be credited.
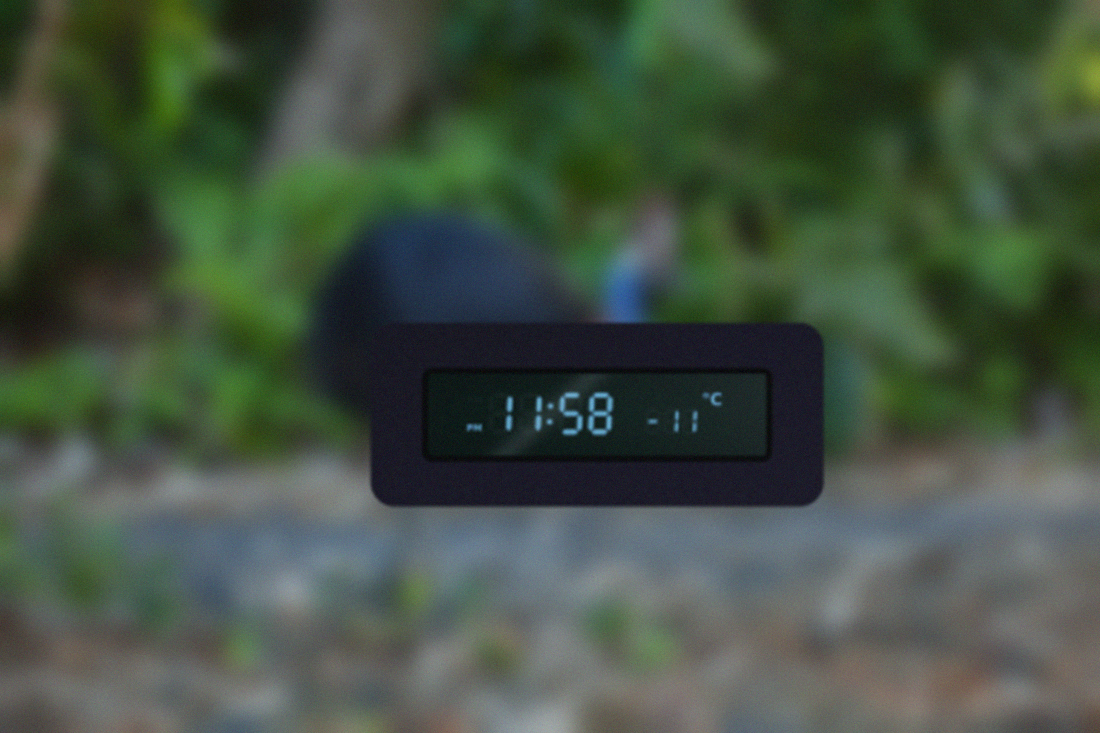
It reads **11:58**
